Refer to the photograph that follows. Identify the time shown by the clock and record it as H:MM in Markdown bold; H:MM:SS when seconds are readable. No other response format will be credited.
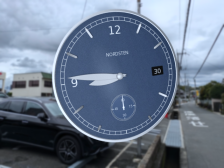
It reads **8:46**
